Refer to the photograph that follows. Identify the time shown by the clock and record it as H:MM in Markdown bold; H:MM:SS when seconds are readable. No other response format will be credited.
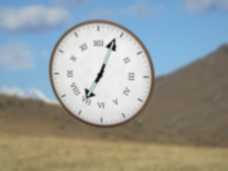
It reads **7:04**
